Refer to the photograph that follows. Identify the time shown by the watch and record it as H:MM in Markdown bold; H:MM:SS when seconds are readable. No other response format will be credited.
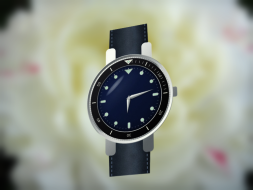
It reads **6:13**
